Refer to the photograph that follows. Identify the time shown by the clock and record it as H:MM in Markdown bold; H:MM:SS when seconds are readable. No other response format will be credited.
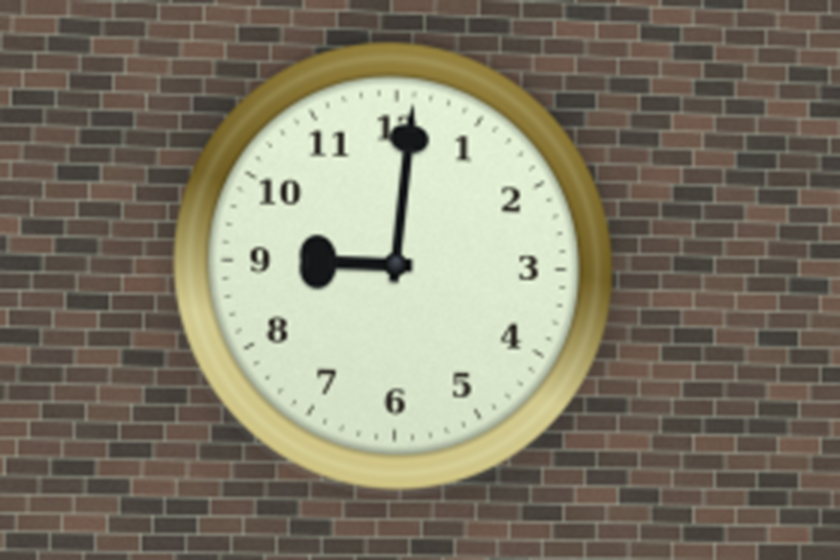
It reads **9:01**
